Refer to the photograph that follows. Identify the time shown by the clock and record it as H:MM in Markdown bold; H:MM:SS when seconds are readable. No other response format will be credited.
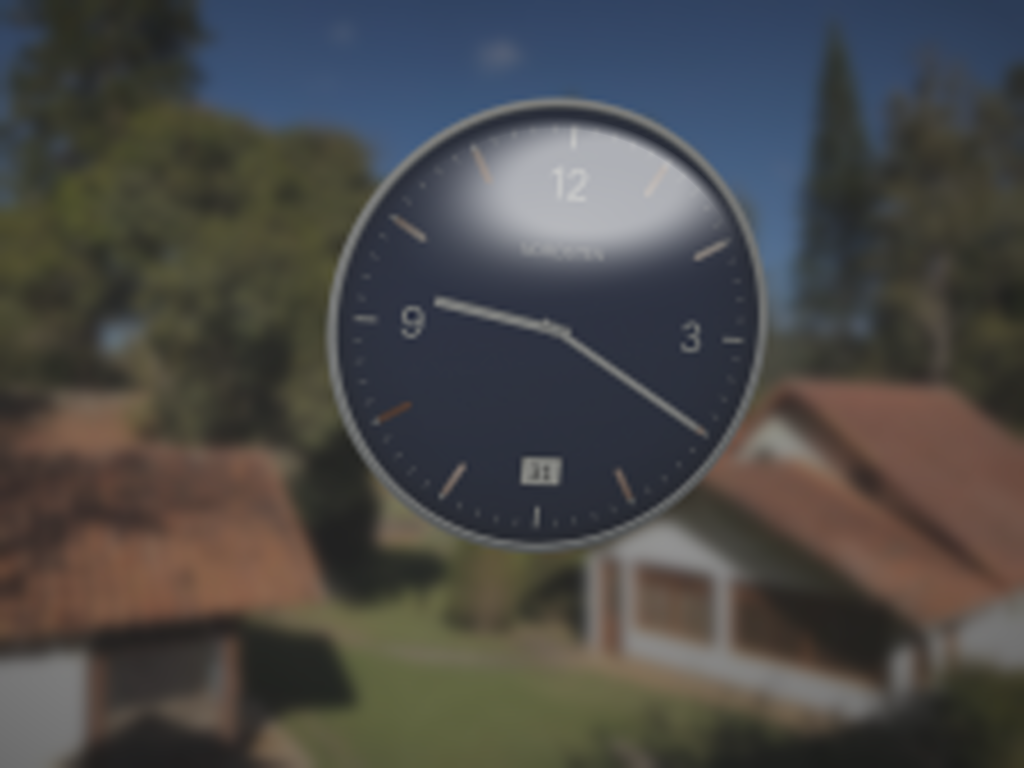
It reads **9:20**
